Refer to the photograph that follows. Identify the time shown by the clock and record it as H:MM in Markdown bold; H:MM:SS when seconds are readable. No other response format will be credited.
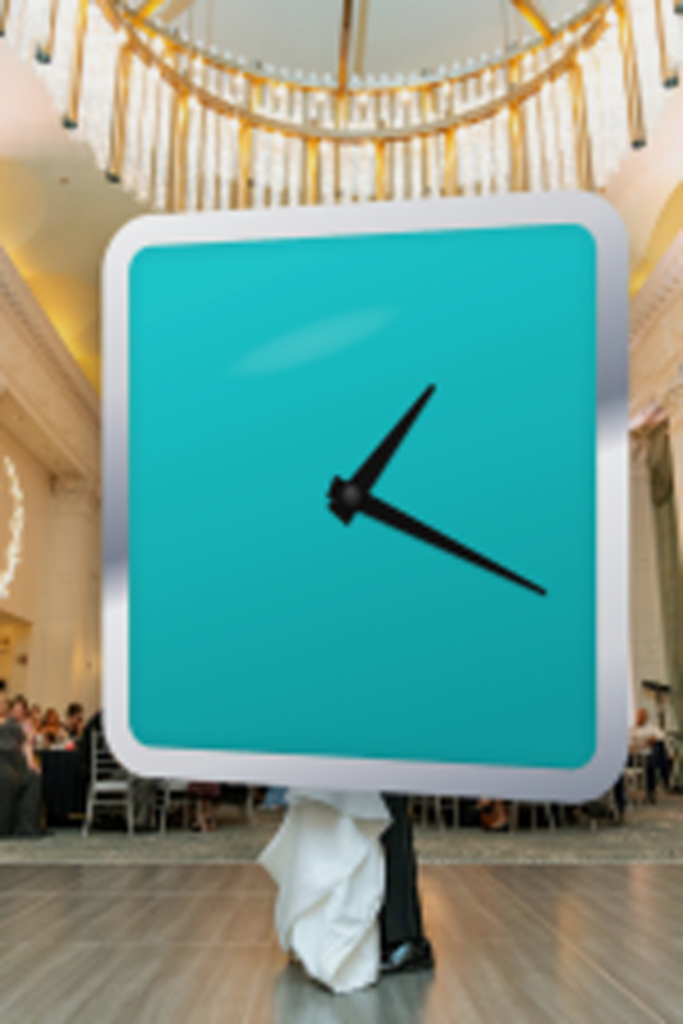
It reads **1:19**
